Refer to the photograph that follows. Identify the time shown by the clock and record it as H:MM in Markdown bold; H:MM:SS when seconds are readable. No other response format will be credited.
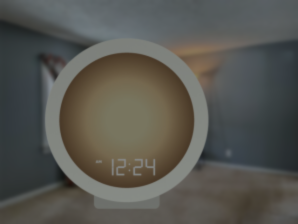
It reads **12:24**
